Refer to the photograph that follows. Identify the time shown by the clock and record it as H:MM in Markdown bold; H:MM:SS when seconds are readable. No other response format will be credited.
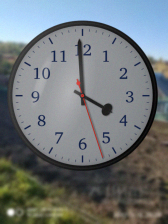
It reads **3:59:27**
